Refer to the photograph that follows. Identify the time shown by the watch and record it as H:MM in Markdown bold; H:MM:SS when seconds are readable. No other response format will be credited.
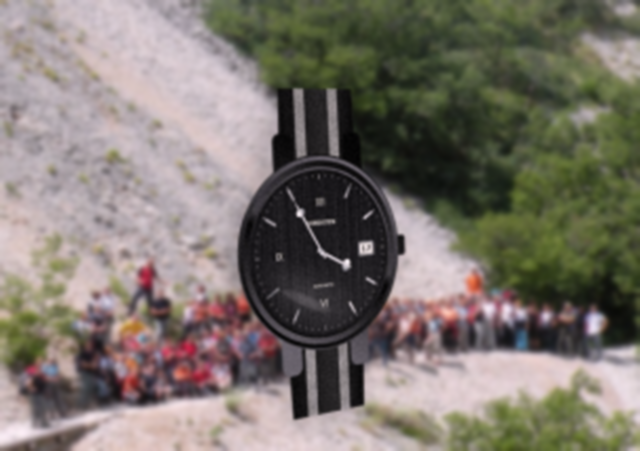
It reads **3:55**
